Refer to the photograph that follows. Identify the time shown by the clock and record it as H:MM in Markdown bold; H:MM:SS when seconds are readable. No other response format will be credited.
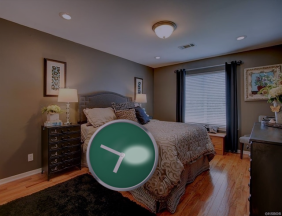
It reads **6:49**
